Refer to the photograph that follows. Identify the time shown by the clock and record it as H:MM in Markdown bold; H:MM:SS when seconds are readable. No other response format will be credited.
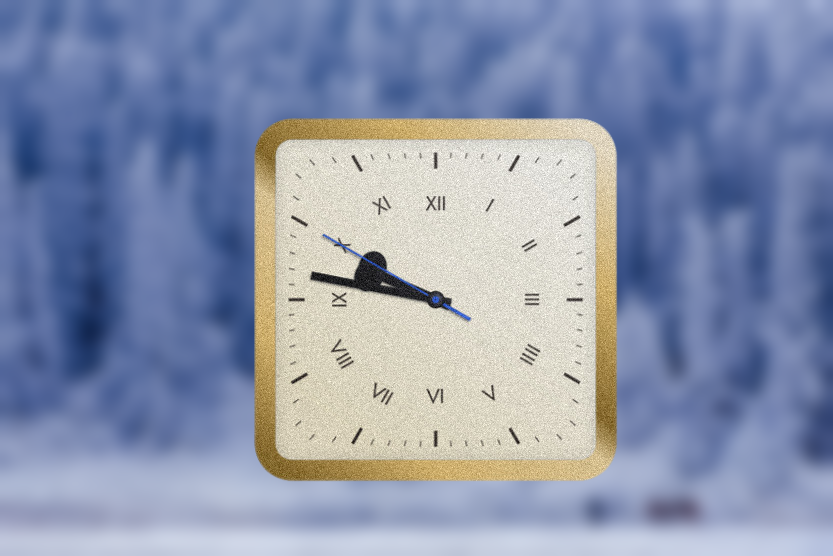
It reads **9:46:50**
